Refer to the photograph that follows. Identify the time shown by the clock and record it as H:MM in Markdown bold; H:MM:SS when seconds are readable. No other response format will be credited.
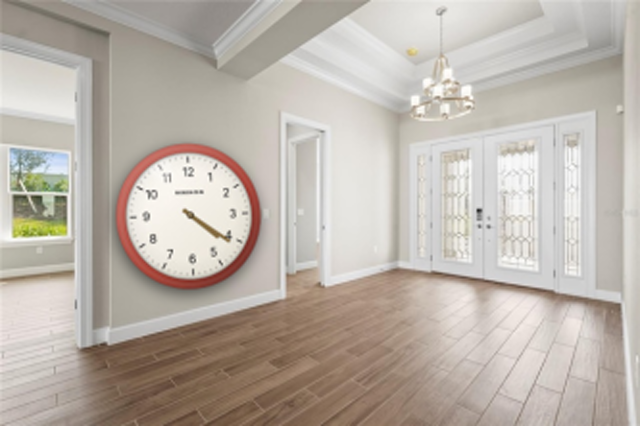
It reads **4:21**
